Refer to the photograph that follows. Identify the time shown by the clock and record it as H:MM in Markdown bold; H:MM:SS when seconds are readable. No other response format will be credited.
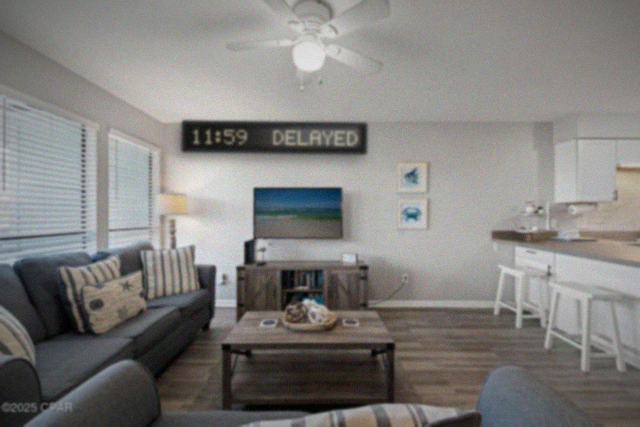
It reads **11:59**
